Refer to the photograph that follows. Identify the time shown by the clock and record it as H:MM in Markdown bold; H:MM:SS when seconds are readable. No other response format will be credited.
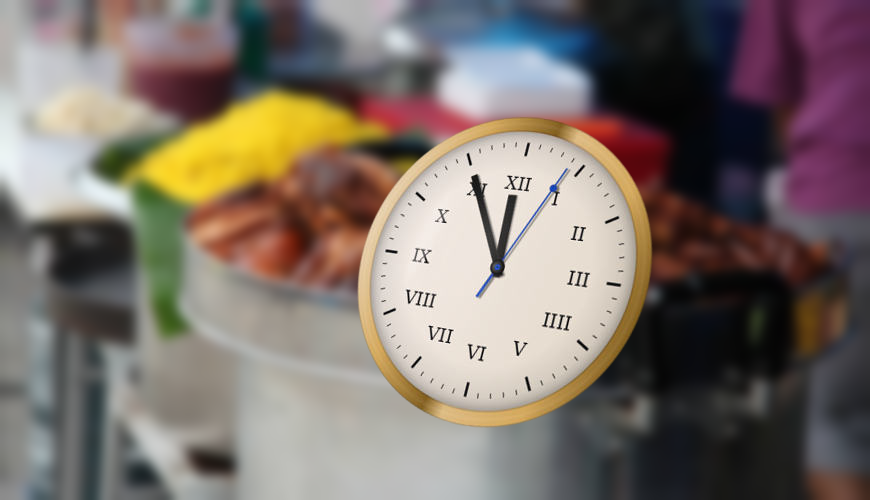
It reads **11:55:04**
